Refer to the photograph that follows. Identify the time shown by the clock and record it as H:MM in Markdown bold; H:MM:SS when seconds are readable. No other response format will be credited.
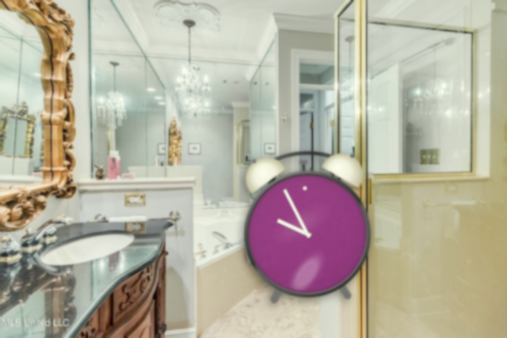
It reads **9:56**
